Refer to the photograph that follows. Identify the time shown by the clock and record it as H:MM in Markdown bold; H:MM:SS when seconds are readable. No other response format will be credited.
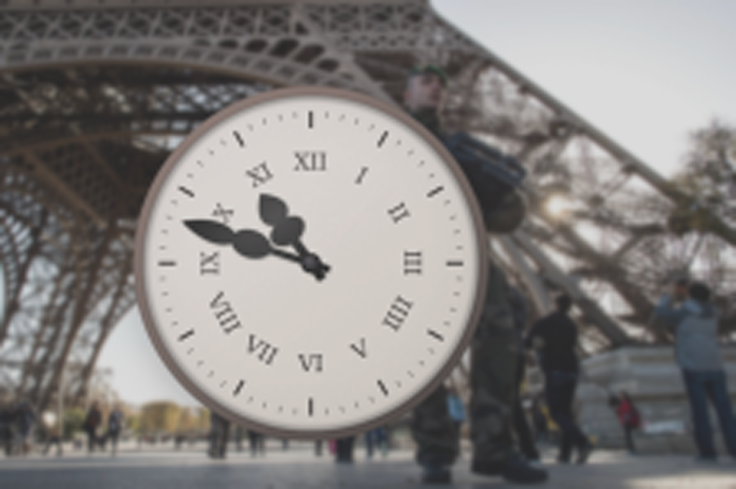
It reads **10:48**
